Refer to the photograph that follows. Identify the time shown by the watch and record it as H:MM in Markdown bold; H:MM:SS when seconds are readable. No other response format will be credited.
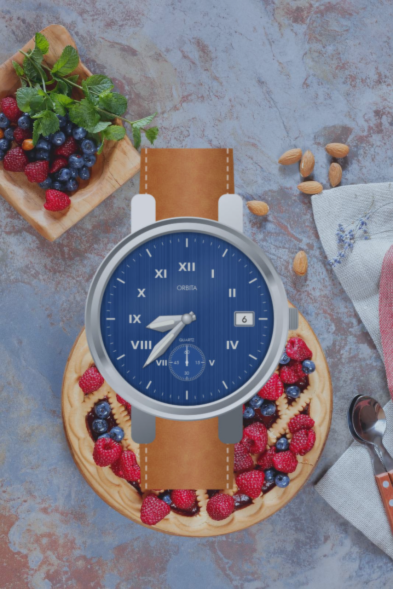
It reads **8:37**
